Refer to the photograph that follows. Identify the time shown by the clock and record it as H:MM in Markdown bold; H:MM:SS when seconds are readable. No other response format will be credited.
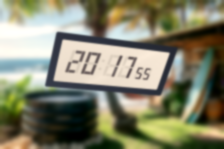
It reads **20:17:55**
